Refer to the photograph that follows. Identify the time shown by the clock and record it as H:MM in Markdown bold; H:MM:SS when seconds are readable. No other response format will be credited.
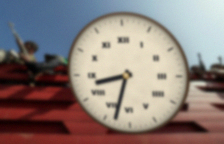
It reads **8:33**
